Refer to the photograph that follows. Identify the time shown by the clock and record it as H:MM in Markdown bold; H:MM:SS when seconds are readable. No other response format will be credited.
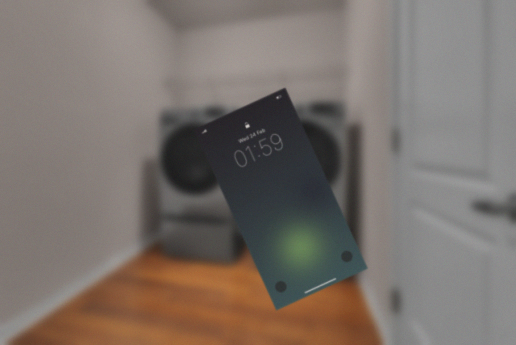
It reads **1:59**
